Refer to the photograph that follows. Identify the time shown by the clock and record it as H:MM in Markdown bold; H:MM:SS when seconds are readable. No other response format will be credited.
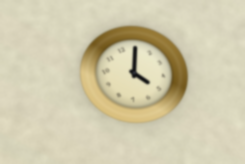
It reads **5:05**
